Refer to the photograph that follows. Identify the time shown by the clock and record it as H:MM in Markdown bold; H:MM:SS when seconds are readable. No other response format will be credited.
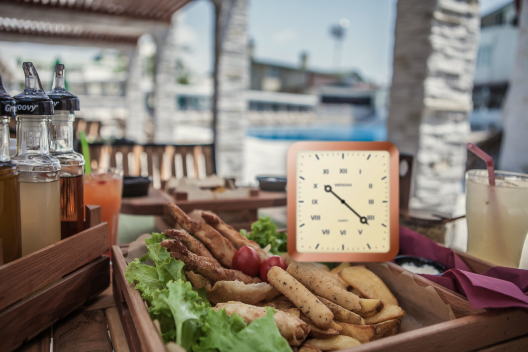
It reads **10:22**
